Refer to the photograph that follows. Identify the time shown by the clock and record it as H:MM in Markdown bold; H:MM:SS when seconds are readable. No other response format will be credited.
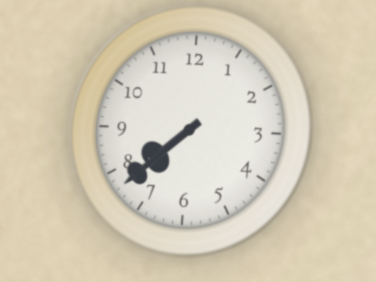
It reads **7:38**
